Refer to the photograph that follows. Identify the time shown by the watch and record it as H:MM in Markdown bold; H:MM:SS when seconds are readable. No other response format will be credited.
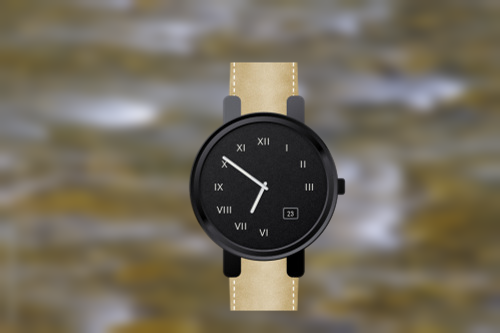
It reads **6:51**
